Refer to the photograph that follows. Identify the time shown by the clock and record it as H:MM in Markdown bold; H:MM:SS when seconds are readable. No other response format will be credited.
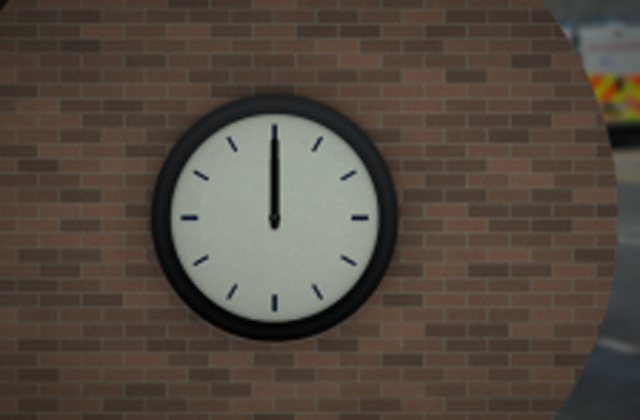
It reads **12:00**
